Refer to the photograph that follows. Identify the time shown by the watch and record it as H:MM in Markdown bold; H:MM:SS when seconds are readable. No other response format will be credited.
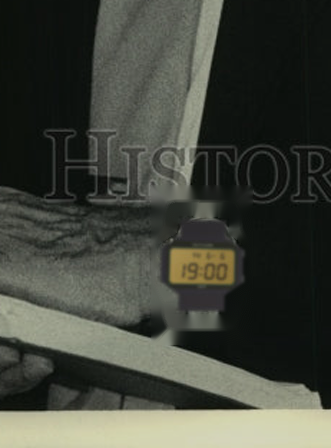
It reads **19:00**
